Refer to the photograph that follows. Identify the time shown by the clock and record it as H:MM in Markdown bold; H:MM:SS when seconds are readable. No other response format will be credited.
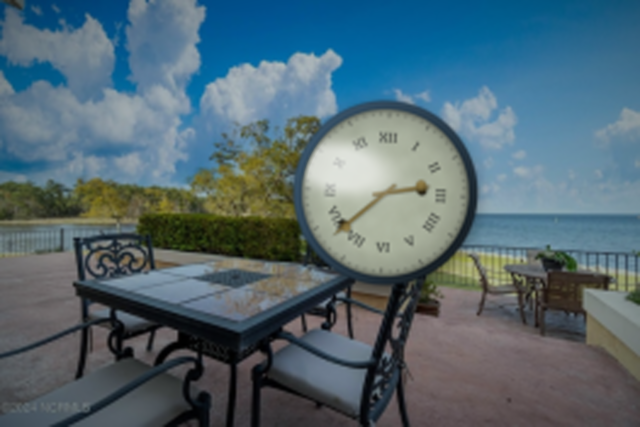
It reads **2:38**
